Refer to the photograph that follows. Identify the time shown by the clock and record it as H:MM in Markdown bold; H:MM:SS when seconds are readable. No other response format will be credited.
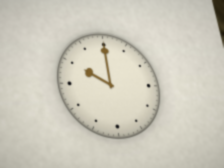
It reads **10:00**
